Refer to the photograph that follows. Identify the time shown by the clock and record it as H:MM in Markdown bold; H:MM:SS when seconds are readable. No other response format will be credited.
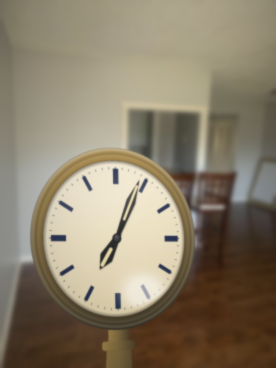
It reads **7:04**
